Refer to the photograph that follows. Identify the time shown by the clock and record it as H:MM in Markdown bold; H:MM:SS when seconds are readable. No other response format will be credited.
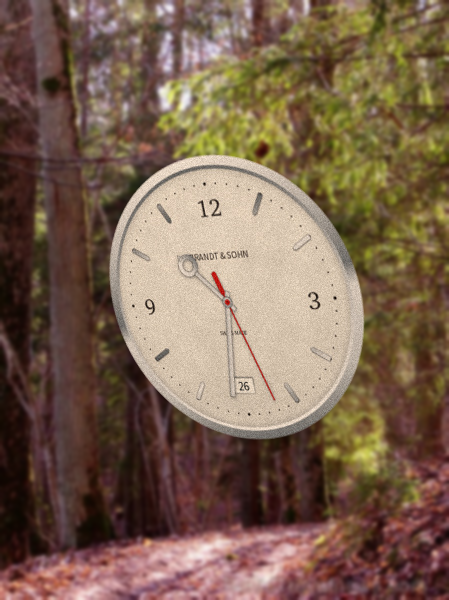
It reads **10:31:27**
